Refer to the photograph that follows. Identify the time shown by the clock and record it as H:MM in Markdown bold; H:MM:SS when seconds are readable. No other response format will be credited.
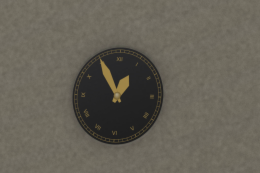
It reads **12:55**
